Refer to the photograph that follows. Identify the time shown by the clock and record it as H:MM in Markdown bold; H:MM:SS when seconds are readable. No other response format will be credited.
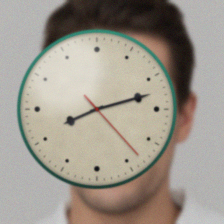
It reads **8:12:23**
